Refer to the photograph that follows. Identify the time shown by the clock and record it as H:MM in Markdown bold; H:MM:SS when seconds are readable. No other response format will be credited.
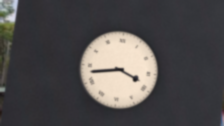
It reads **3:43**
